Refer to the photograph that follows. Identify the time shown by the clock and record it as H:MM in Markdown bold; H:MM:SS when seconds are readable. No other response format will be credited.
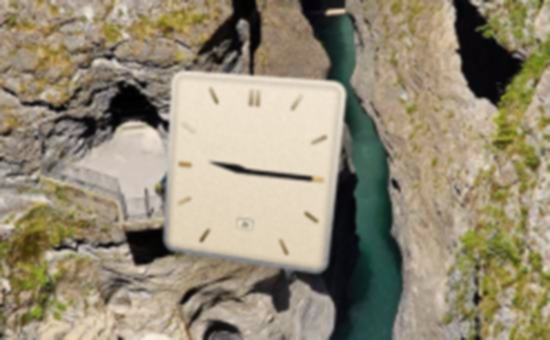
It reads **9:15**
